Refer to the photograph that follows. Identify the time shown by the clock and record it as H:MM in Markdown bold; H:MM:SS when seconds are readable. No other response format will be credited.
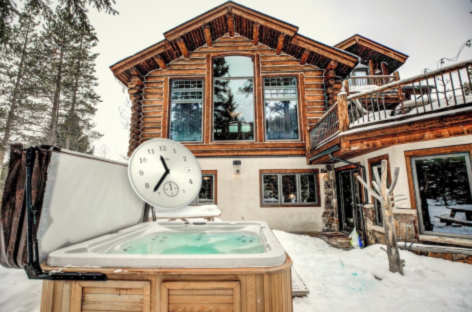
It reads **11:37**
